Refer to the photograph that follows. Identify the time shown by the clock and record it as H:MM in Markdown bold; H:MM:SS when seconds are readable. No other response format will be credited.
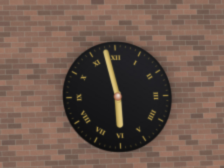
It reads **5:58**
